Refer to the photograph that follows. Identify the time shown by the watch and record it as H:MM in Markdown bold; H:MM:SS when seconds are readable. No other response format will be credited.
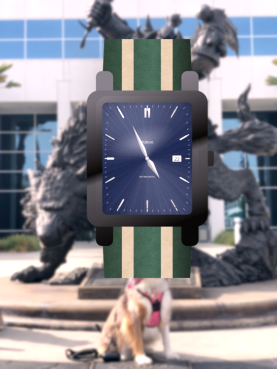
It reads **4:56**
